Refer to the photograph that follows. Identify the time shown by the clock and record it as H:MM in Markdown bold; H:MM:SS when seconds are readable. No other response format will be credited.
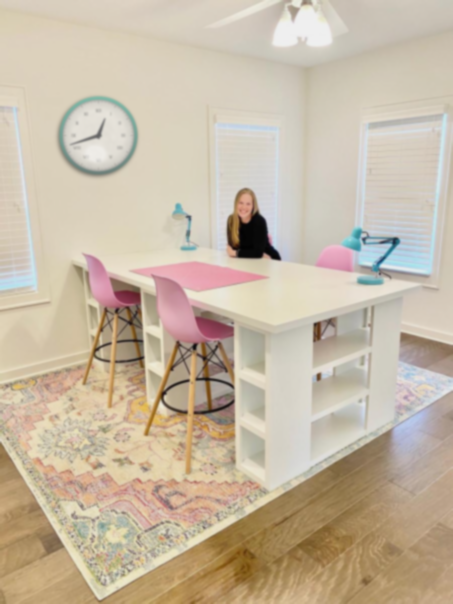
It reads **12:42**
